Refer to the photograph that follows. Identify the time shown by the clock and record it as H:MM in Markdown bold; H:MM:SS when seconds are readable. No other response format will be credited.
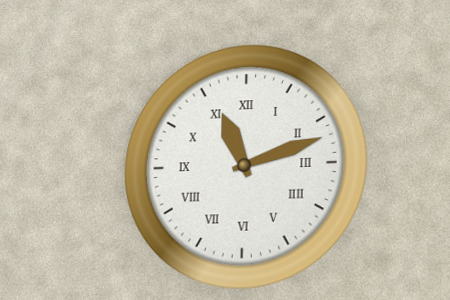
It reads **11:12**
